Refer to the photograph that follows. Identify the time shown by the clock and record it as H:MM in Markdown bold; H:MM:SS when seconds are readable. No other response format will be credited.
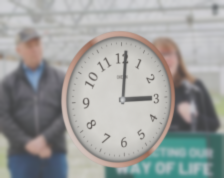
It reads **3:01**
